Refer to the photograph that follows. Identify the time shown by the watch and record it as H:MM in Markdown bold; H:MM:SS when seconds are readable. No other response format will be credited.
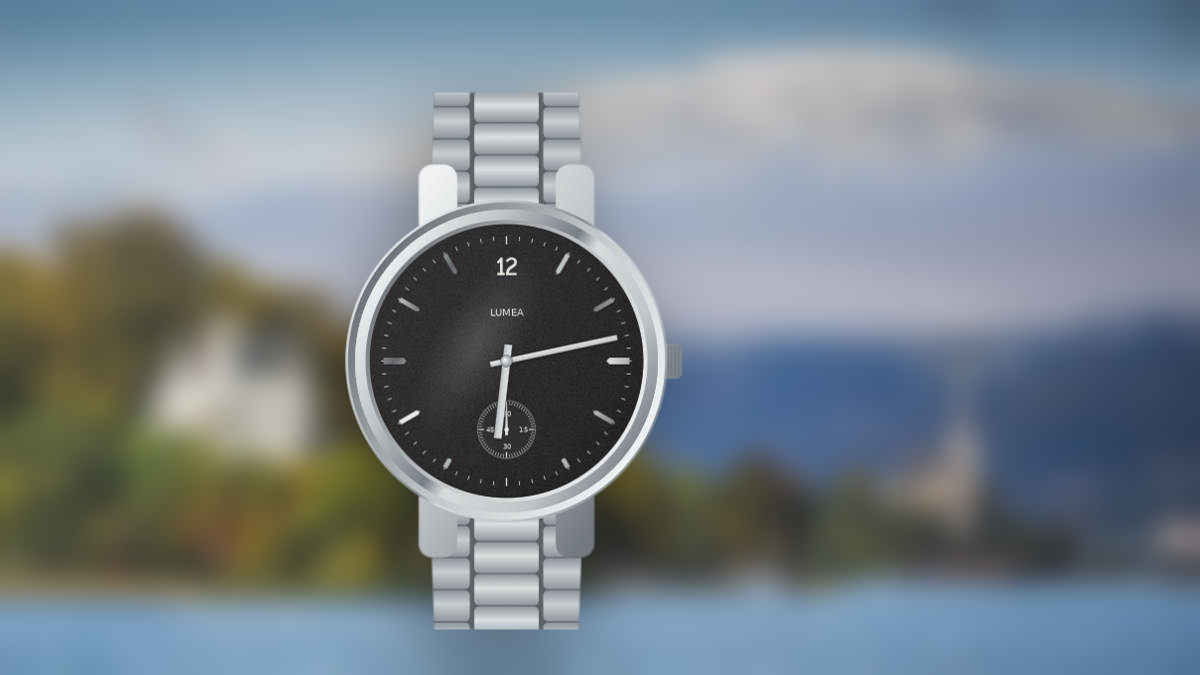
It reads **6:13**
